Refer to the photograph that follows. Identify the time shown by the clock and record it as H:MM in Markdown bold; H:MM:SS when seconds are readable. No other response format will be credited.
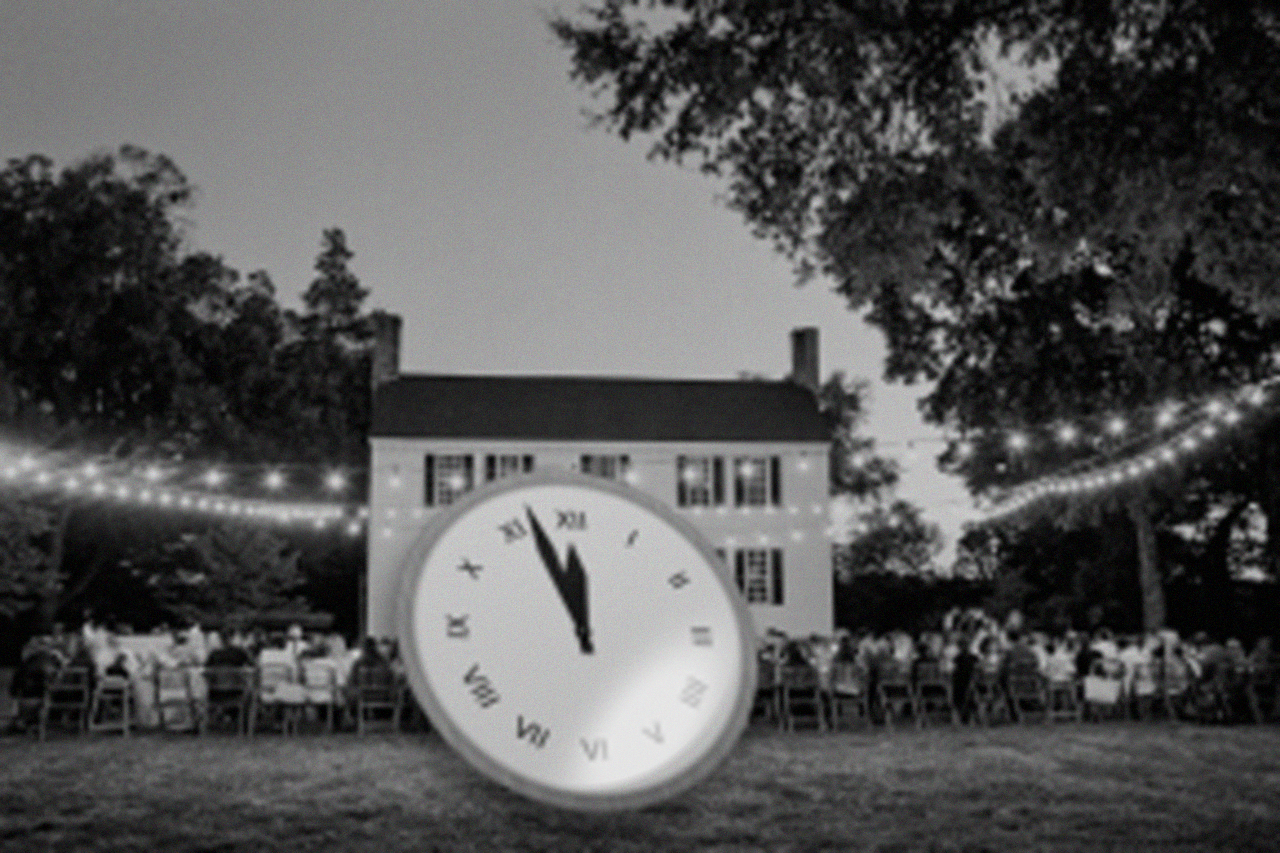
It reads **11:57**
